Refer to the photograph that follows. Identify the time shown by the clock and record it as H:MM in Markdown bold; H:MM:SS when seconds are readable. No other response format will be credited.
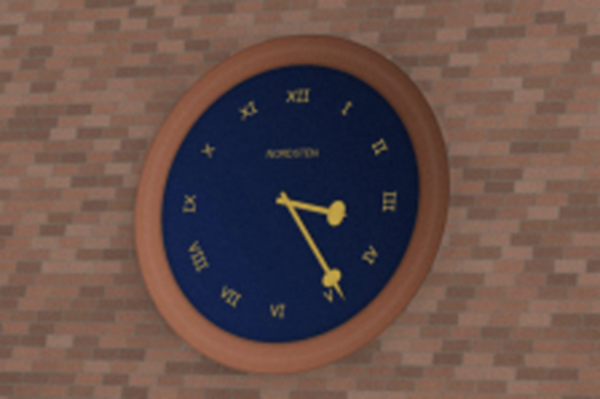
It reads **3:24**
